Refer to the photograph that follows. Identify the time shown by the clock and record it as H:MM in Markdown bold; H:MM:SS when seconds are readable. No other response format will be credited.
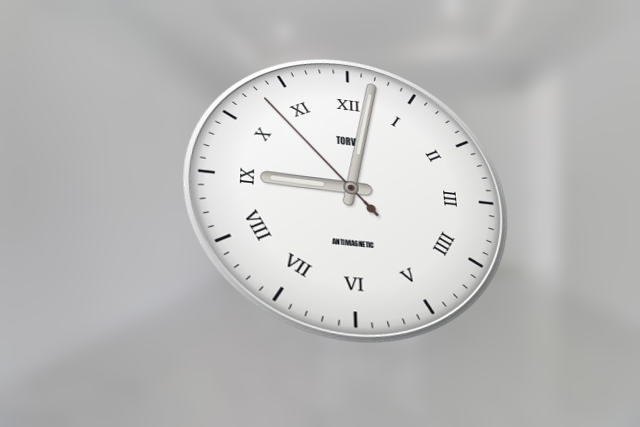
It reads **9:01:53**
